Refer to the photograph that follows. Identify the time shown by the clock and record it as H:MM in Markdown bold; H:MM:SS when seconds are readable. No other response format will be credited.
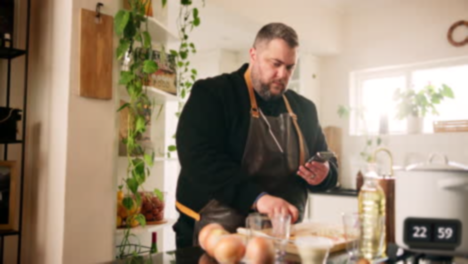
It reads **22:59**
